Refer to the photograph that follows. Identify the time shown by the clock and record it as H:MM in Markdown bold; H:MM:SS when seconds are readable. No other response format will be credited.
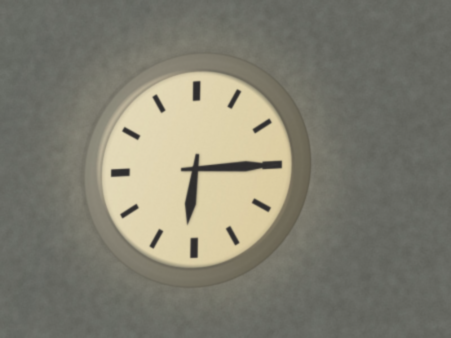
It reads **6:15**
